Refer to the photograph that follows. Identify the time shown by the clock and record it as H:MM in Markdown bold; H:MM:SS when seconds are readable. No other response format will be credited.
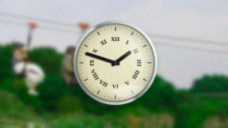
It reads **1:48**
